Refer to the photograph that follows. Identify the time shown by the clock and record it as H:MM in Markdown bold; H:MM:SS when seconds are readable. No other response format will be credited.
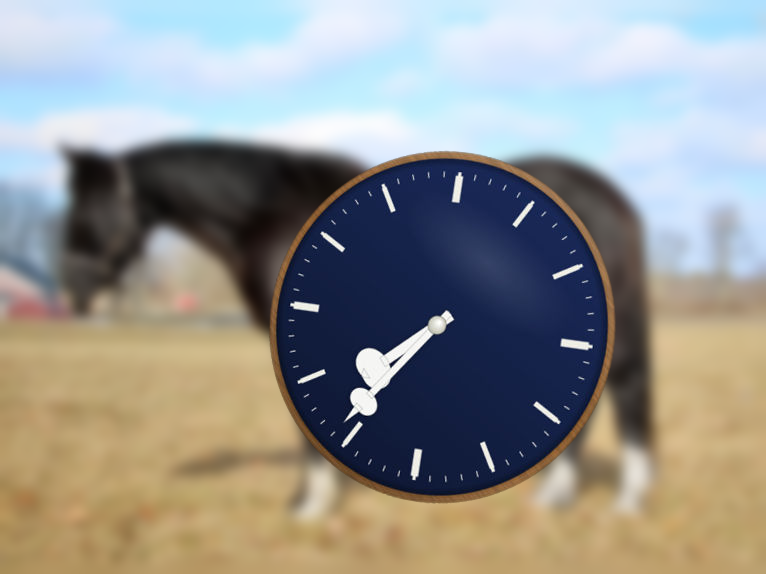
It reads **7:36**
